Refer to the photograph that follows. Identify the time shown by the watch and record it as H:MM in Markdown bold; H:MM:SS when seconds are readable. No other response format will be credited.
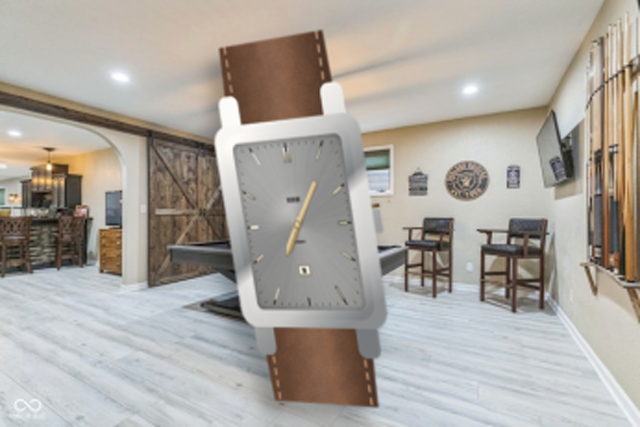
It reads **7:06**
